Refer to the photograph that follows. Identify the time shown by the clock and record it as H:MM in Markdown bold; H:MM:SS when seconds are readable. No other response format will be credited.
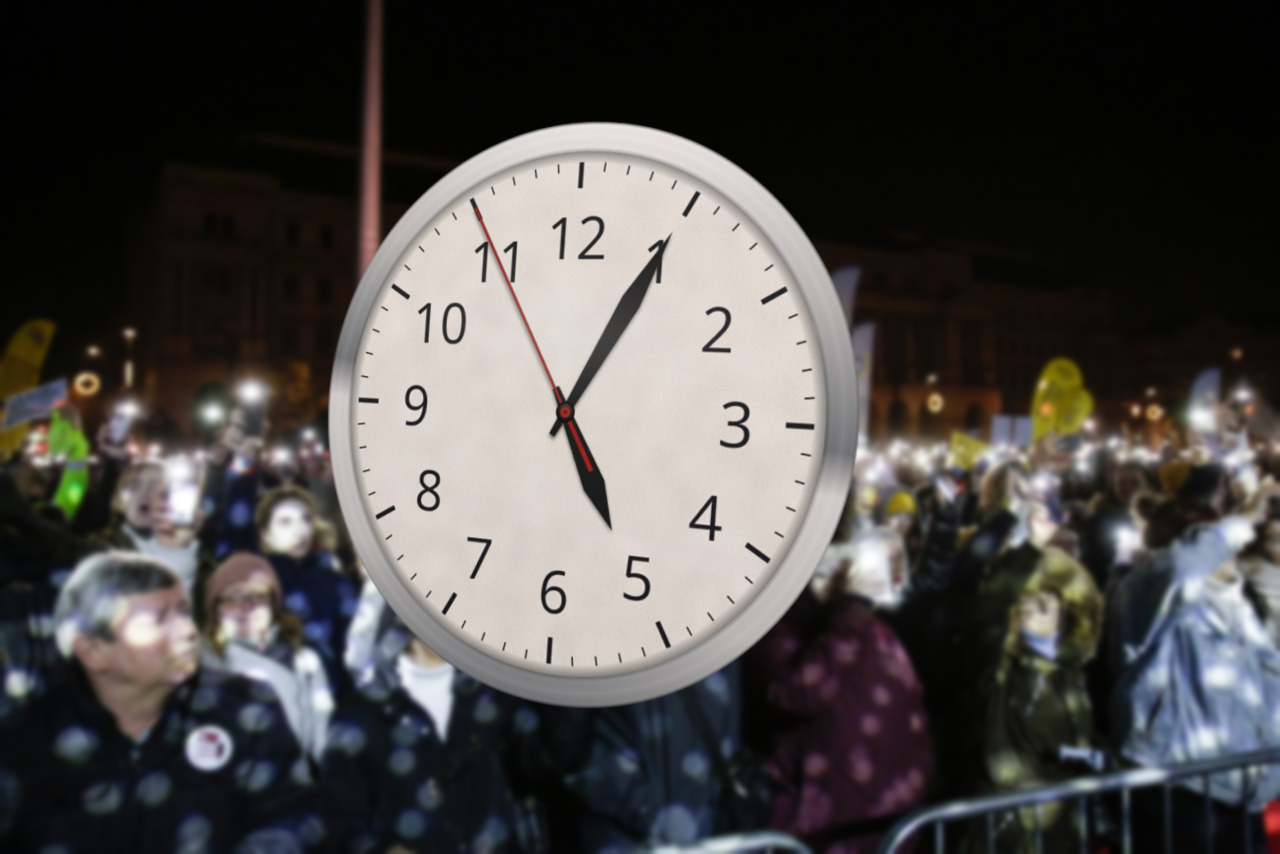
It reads **5:04:55**
